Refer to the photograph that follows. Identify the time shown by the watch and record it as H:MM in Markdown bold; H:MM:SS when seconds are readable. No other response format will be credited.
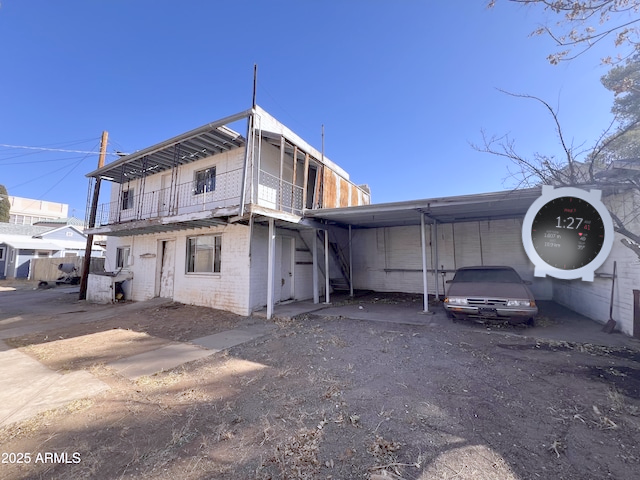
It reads **1:27**
